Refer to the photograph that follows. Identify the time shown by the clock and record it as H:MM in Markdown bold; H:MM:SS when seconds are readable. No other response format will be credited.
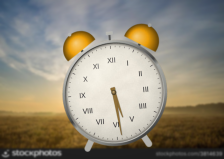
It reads **5:29**
